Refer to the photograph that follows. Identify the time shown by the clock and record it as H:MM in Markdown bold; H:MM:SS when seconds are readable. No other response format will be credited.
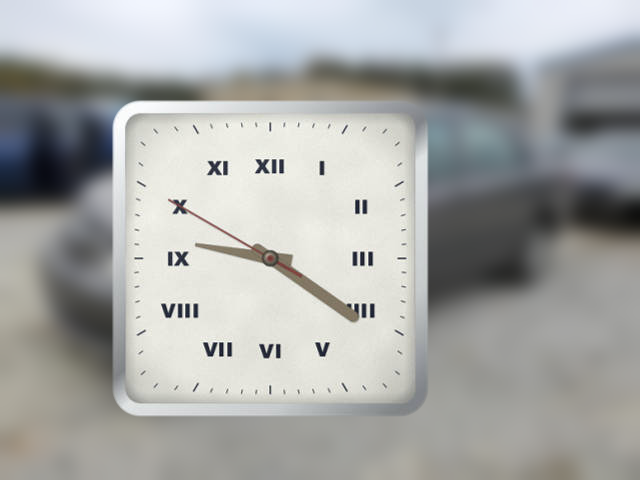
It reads **9:20:50**
